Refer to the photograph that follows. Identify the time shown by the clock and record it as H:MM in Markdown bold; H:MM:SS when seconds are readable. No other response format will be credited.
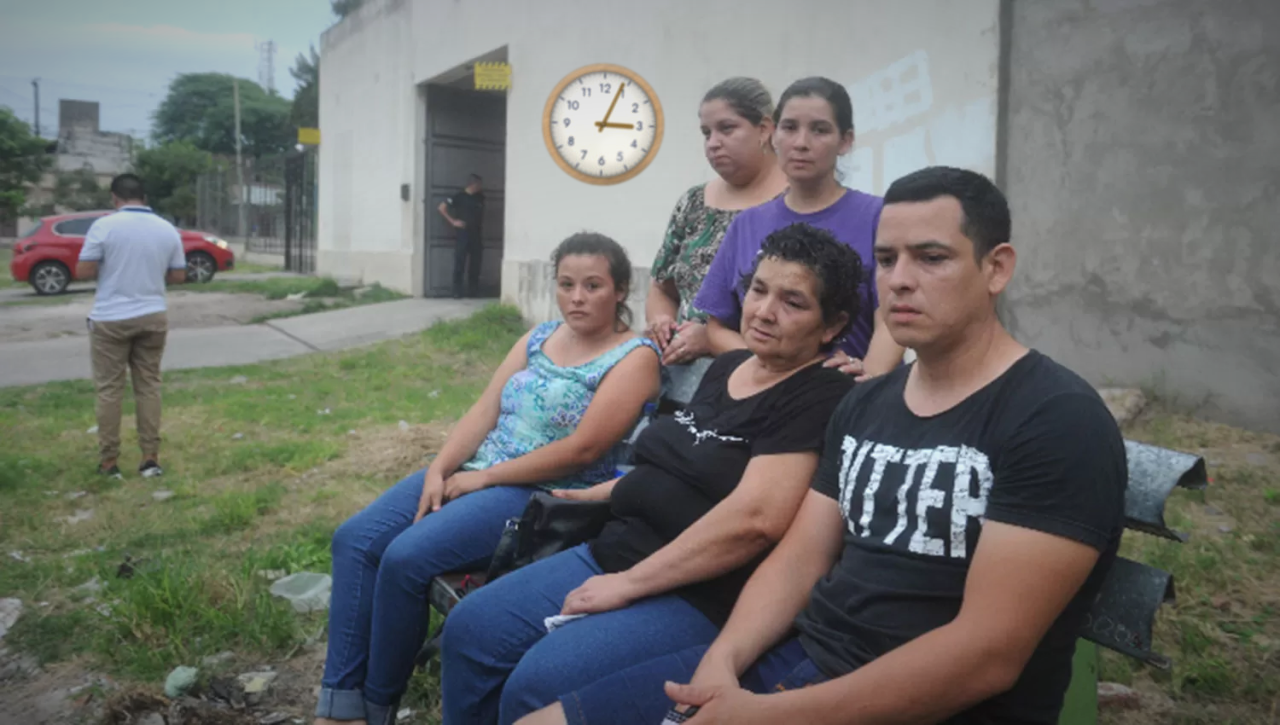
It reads **3:04**
